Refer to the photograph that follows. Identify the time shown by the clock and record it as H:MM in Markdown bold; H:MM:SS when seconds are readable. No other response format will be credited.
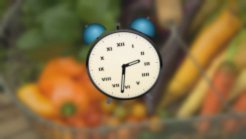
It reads **2:32**
